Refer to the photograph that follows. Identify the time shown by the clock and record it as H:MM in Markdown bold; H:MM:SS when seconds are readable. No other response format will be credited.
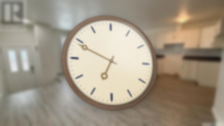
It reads **6:49**
